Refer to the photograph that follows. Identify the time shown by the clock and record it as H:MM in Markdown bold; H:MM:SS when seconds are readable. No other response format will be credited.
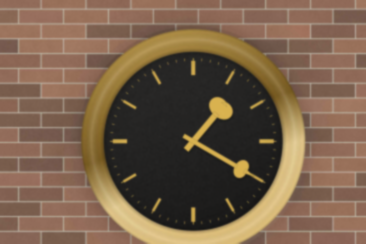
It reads **1:20**
